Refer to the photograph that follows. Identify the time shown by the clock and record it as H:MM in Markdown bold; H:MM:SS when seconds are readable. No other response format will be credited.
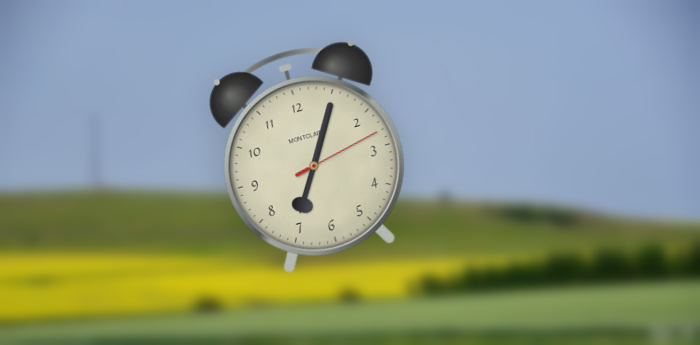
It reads **7:05:13**
